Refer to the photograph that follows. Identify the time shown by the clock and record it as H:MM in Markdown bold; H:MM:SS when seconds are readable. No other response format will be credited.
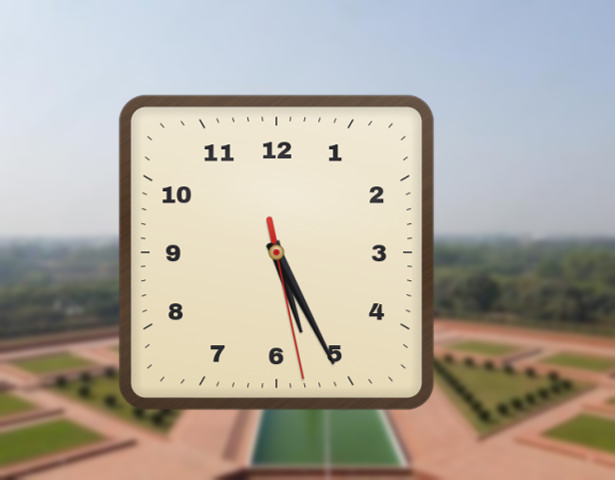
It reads **5:25:28**
